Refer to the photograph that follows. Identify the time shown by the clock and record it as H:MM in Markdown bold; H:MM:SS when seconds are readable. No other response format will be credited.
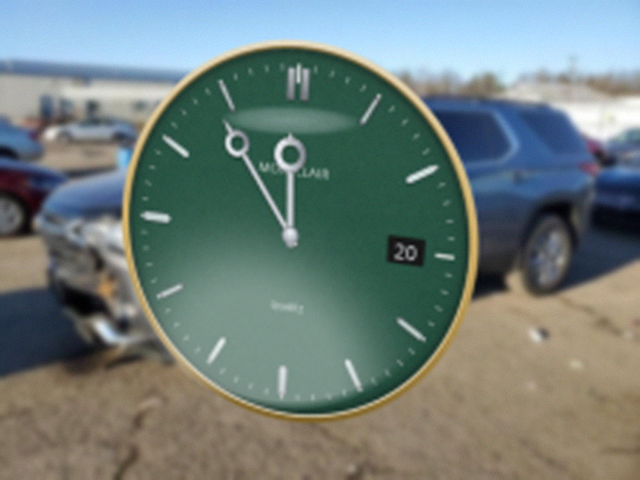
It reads **11:54**
